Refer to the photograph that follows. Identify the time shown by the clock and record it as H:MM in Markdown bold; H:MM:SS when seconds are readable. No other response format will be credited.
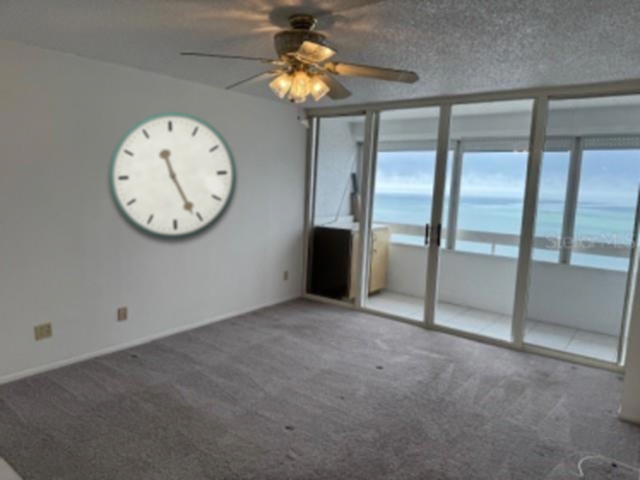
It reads **11:26**
